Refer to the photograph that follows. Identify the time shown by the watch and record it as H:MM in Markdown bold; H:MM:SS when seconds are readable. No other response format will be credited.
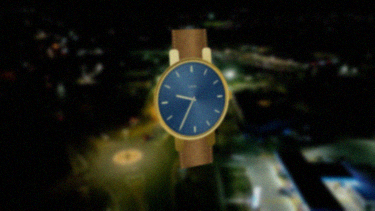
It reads **9:35**
